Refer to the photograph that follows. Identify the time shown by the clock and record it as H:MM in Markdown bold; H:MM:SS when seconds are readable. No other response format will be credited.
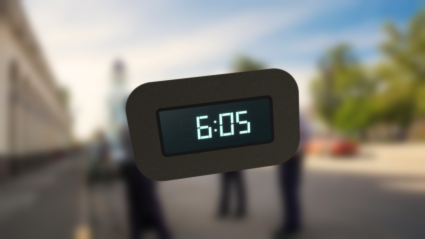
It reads **6:05**
